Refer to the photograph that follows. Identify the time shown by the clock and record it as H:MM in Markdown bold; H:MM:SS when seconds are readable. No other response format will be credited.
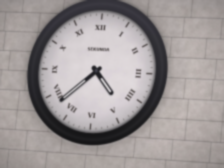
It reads **4:38**
